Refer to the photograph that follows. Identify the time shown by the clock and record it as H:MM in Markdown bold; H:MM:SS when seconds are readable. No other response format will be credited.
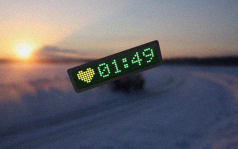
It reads **1:49**
